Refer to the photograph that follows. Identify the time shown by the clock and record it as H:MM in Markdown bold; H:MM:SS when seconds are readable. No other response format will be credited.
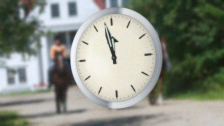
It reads **11:58**
